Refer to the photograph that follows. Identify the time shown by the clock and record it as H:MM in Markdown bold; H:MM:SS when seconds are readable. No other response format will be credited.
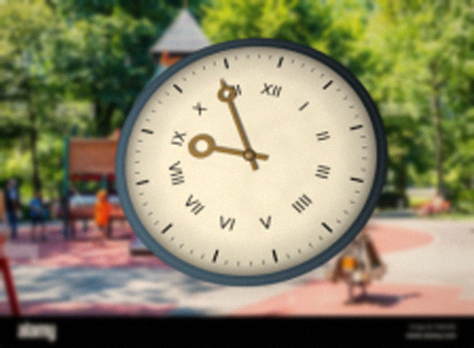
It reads **8:54**
